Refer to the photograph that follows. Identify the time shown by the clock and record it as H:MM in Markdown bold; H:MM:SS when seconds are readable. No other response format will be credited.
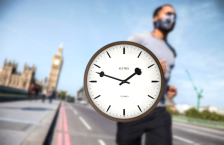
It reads **1:48**
